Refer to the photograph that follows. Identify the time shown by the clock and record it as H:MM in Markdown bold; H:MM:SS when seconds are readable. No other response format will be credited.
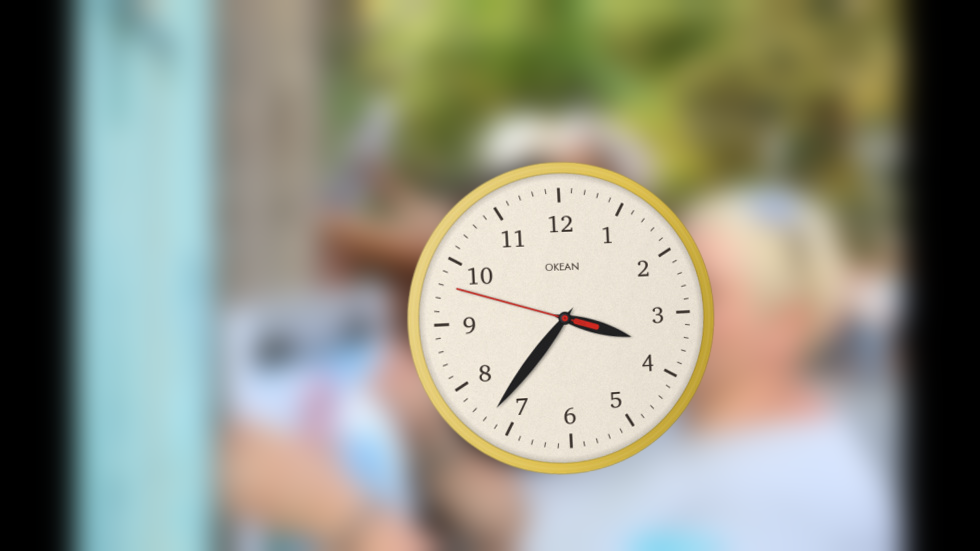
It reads **3:36:48**
